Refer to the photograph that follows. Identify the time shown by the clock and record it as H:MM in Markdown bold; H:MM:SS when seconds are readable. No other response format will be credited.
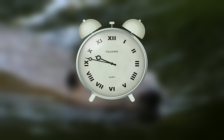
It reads **9:47**
